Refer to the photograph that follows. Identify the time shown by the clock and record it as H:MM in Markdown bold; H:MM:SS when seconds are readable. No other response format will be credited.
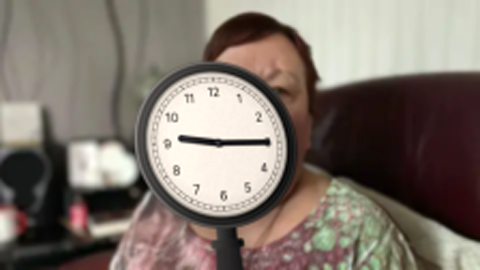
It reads **9:15**
